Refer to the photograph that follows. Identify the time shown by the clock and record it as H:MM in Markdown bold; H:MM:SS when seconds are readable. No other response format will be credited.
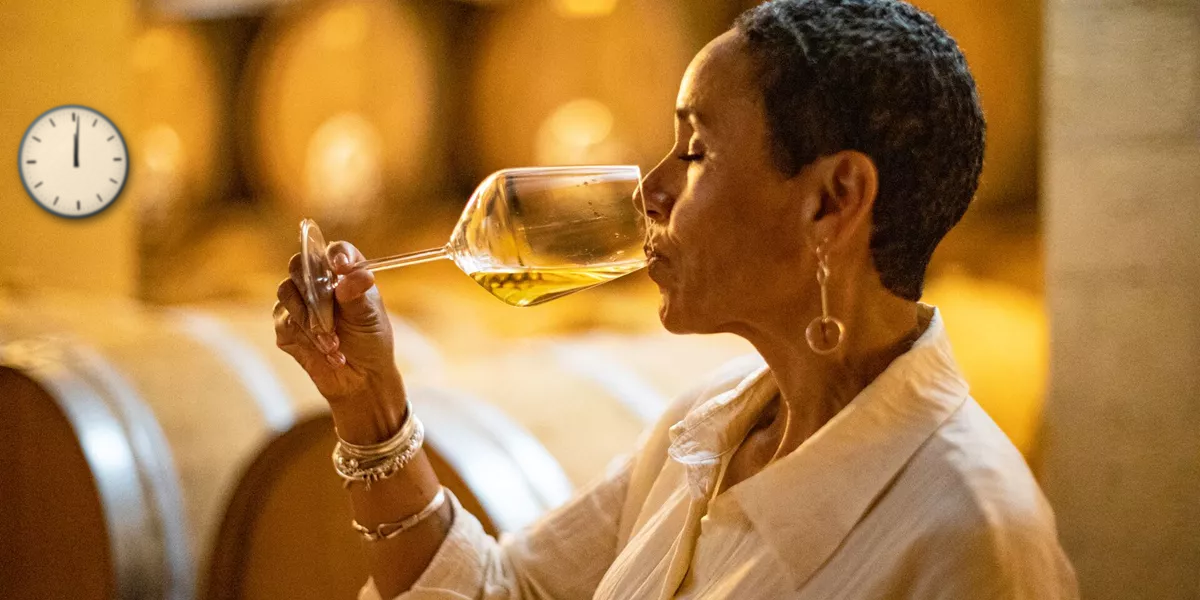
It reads **12:01**
